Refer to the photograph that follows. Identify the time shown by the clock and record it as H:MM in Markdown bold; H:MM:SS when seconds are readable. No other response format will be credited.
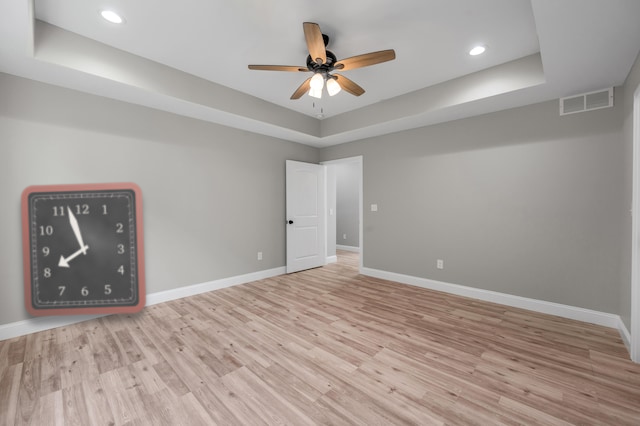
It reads **7:57**
